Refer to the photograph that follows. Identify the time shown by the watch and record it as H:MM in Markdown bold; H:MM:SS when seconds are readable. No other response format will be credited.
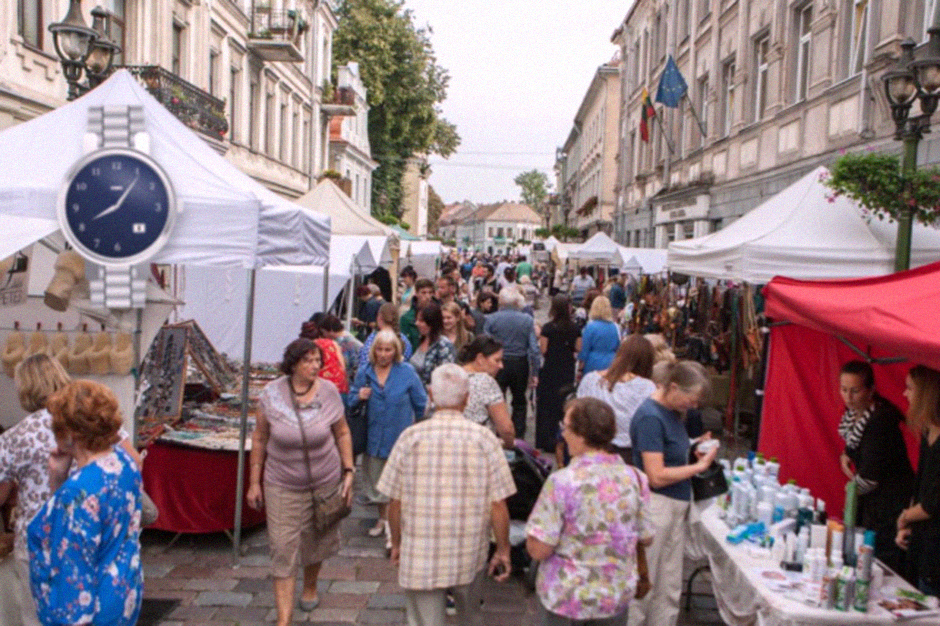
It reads **8:06**
